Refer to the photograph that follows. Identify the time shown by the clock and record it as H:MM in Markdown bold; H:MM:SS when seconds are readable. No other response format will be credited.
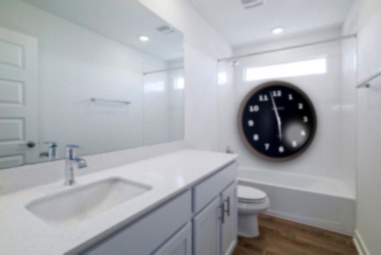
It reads **5:58**
